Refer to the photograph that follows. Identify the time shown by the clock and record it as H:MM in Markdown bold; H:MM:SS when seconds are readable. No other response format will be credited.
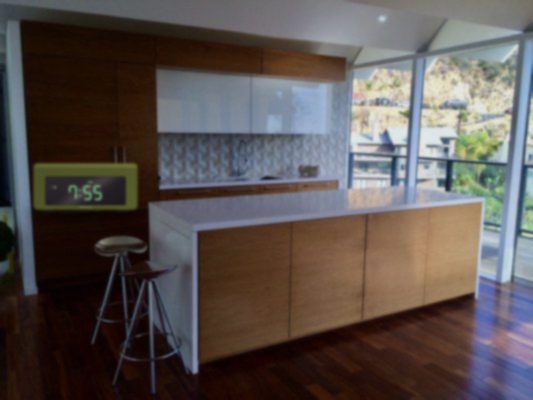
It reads **7:55**
